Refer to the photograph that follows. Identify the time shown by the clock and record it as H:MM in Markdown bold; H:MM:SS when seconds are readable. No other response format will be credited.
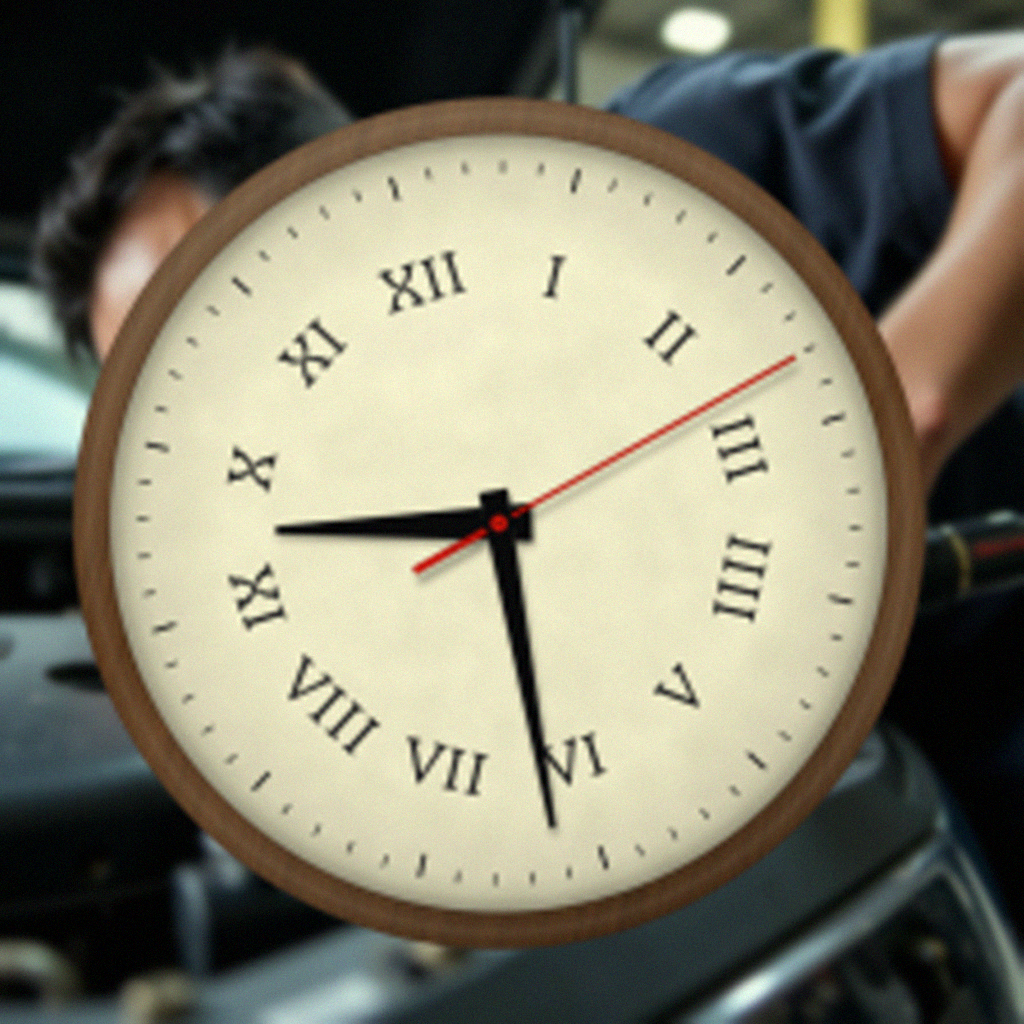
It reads **9:31:13**
